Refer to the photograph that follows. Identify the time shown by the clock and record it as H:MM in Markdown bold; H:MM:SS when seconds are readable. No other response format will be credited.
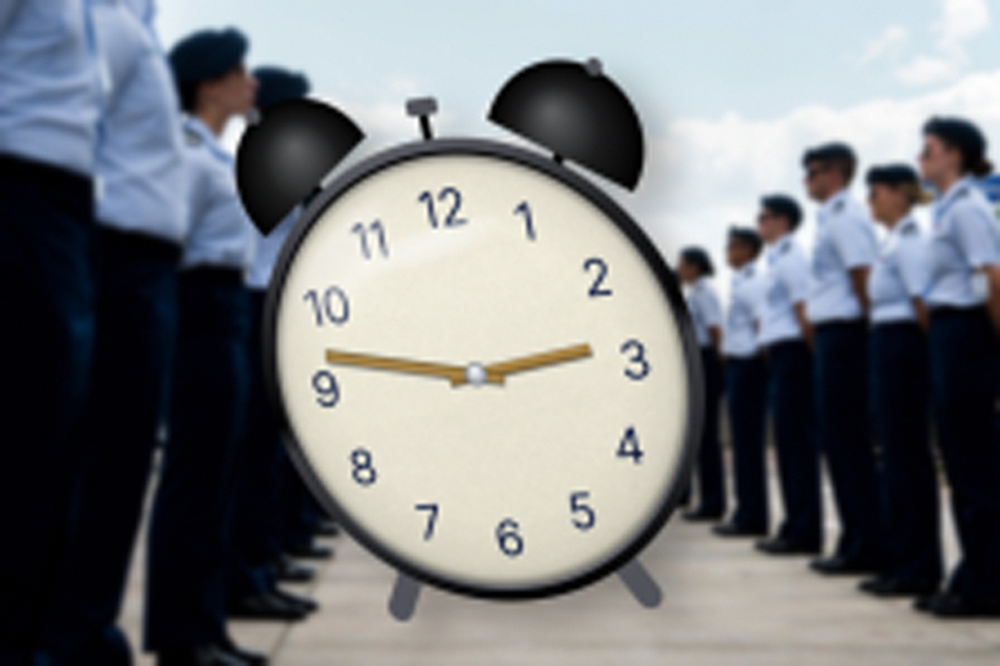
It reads **2:47**
